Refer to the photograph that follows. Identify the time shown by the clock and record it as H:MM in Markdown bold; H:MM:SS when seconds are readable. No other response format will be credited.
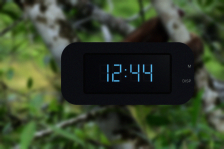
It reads **12:44**
